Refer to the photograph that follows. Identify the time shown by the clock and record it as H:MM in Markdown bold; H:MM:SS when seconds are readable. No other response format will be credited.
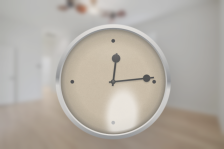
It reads **12:14**
